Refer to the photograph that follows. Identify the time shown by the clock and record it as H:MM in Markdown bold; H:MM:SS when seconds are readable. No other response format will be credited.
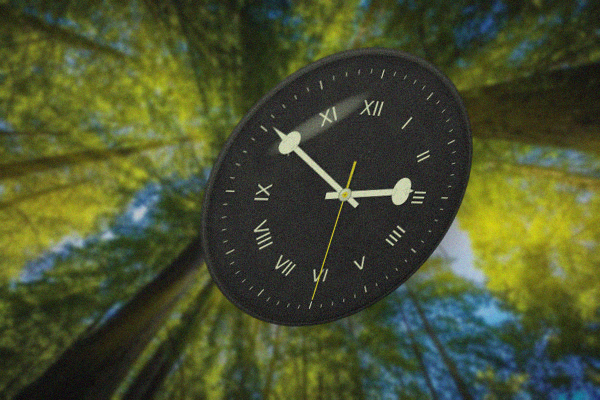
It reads **2:50:30**
